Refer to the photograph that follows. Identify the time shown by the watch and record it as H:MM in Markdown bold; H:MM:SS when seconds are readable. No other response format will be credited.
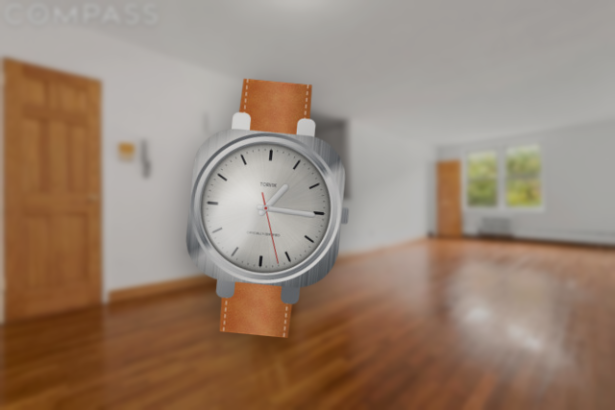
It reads **1:15:27**
